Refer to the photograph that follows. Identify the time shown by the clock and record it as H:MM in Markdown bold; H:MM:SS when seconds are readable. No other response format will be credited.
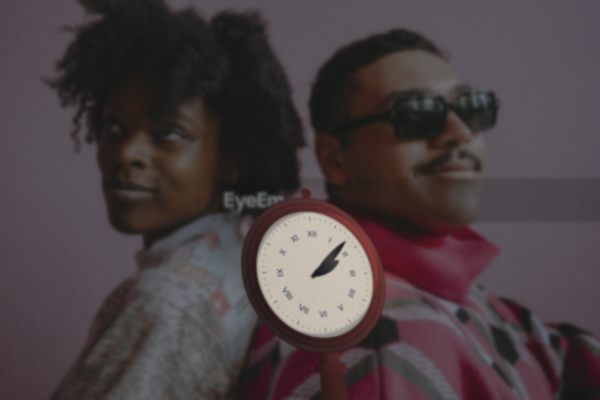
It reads **2:08**
